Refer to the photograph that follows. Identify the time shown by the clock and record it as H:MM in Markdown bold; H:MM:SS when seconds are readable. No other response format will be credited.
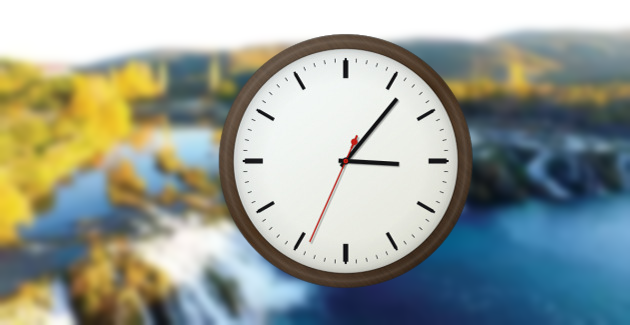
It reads **3:06:34**
